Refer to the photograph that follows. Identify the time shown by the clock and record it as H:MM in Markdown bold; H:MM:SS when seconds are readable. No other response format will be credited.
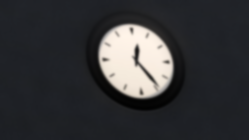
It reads **12:24**
